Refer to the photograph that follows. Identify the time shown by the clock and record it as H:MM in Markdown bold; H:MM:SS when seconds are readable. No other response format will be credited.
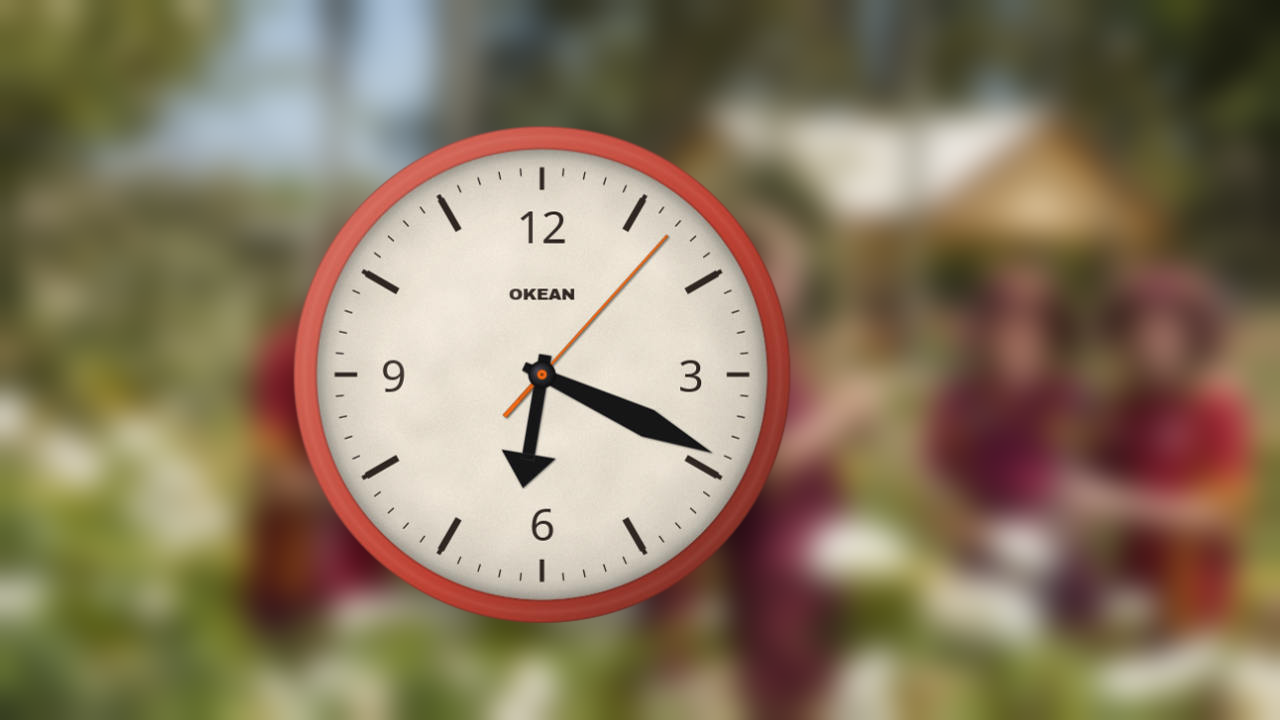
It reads **6:19:07**
